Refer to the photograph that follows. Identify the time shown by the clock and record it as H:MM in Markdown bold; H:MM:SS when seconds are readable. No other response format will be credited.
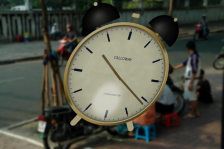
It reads **10:21**
